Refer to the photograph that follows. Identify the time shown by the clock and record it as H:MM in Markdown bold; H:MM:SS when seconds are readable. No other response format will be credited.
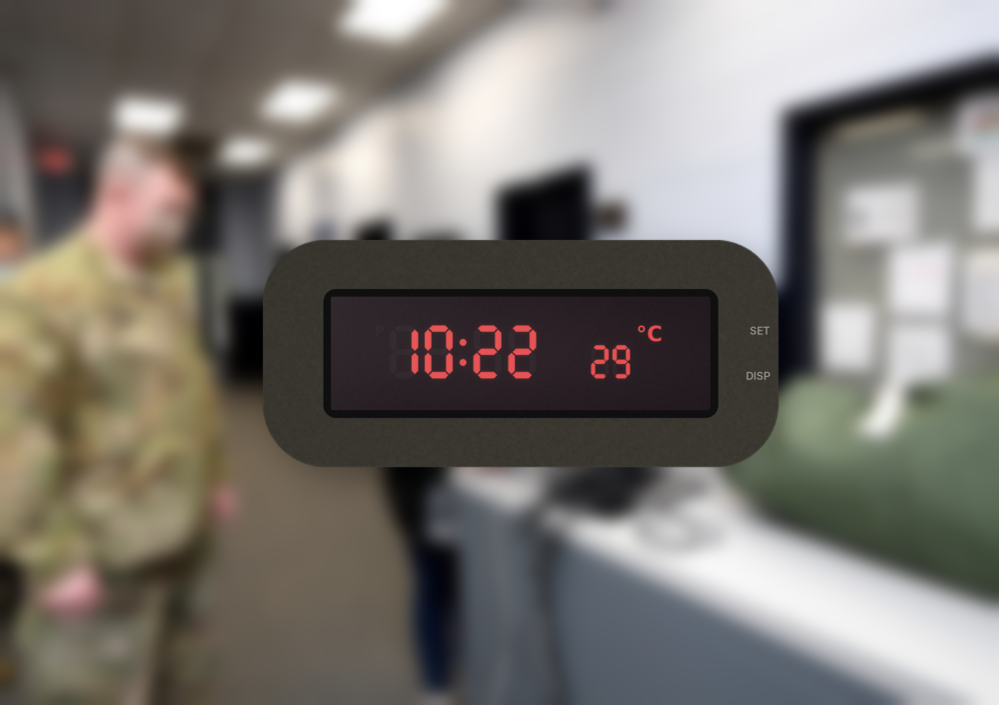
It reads **10:22**
